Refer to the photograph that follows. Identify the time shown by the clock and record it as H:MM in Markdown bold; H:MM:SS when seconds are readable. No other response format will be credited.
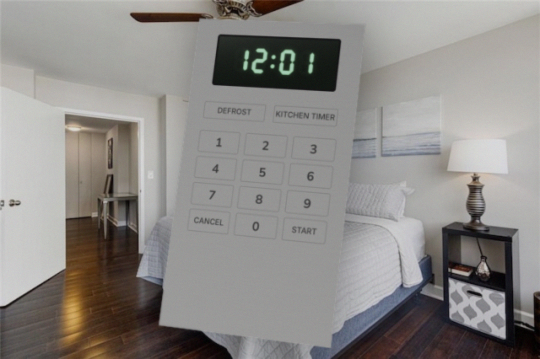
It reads **12:01**
